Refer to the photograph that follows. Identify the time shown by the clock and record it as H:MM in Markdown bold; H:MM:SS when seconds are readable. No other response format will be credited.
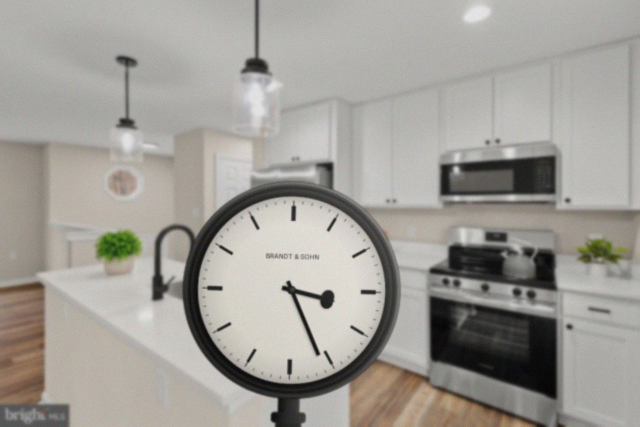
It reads **3:26**
